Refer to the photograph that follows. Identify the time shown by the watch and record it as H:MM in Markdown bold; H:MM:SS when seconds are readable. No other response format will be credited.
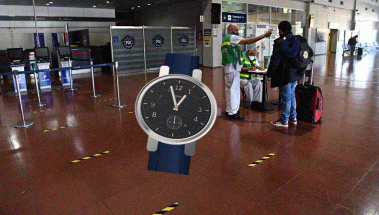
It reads **12:57**
